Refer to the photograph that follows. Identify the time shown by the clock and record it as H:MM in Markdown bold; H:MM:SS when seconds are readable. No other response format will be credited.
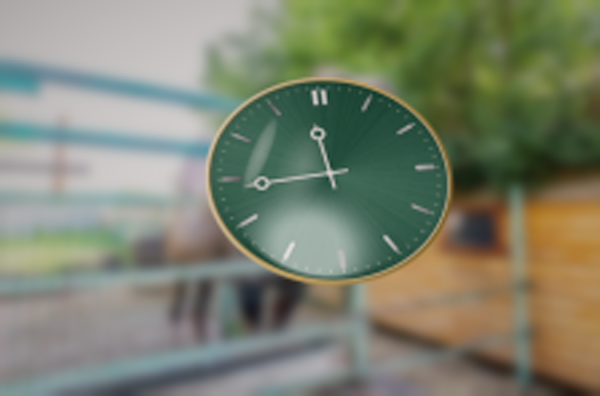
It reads **11:44**
